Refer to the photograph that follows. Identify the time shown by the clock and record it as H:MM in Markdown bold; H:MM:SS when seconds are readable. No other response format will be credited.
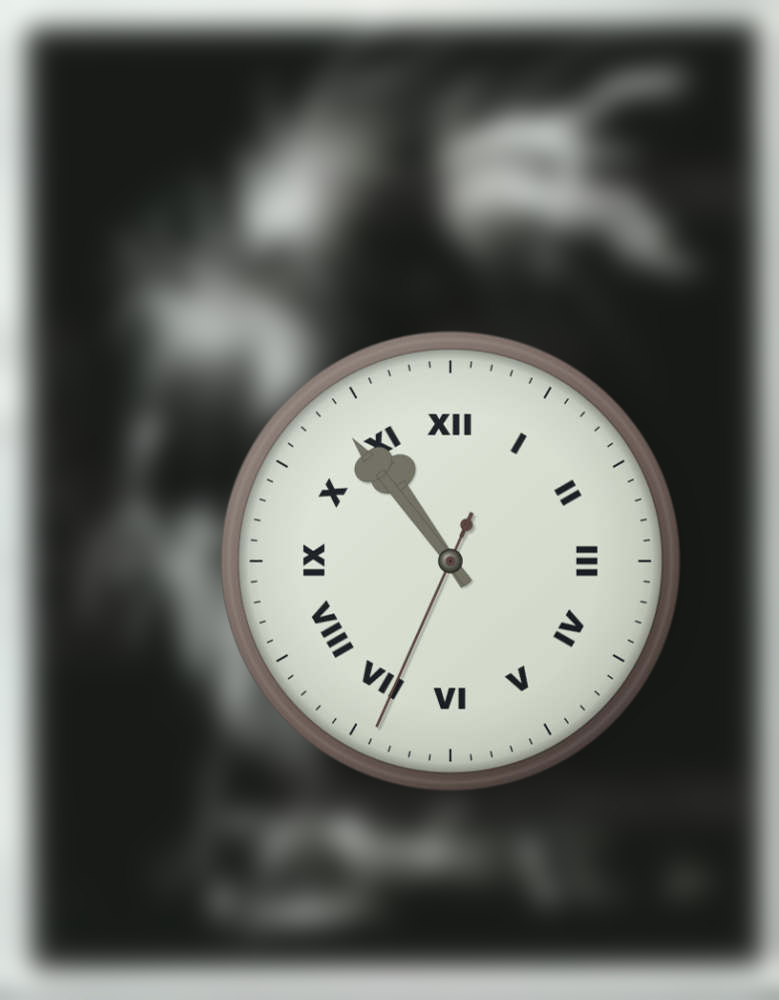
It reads **10:53:34**
